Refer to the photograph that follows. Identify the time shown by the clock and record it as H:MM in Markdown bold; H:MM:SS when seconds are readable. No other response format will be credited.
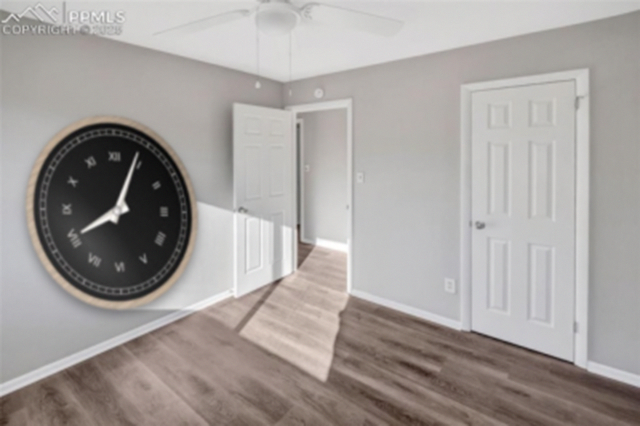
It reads **8:04**
